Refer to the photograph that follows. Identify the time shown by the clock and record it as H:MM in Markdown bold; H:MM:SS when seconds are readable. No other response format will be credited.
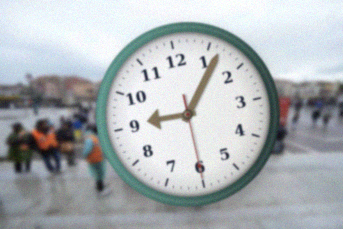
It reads **9:06:30**
